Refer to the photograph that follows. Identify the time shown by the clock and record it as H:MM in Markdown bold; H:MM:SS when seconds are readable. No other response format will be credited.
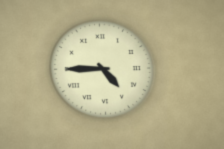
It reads **4:45**
